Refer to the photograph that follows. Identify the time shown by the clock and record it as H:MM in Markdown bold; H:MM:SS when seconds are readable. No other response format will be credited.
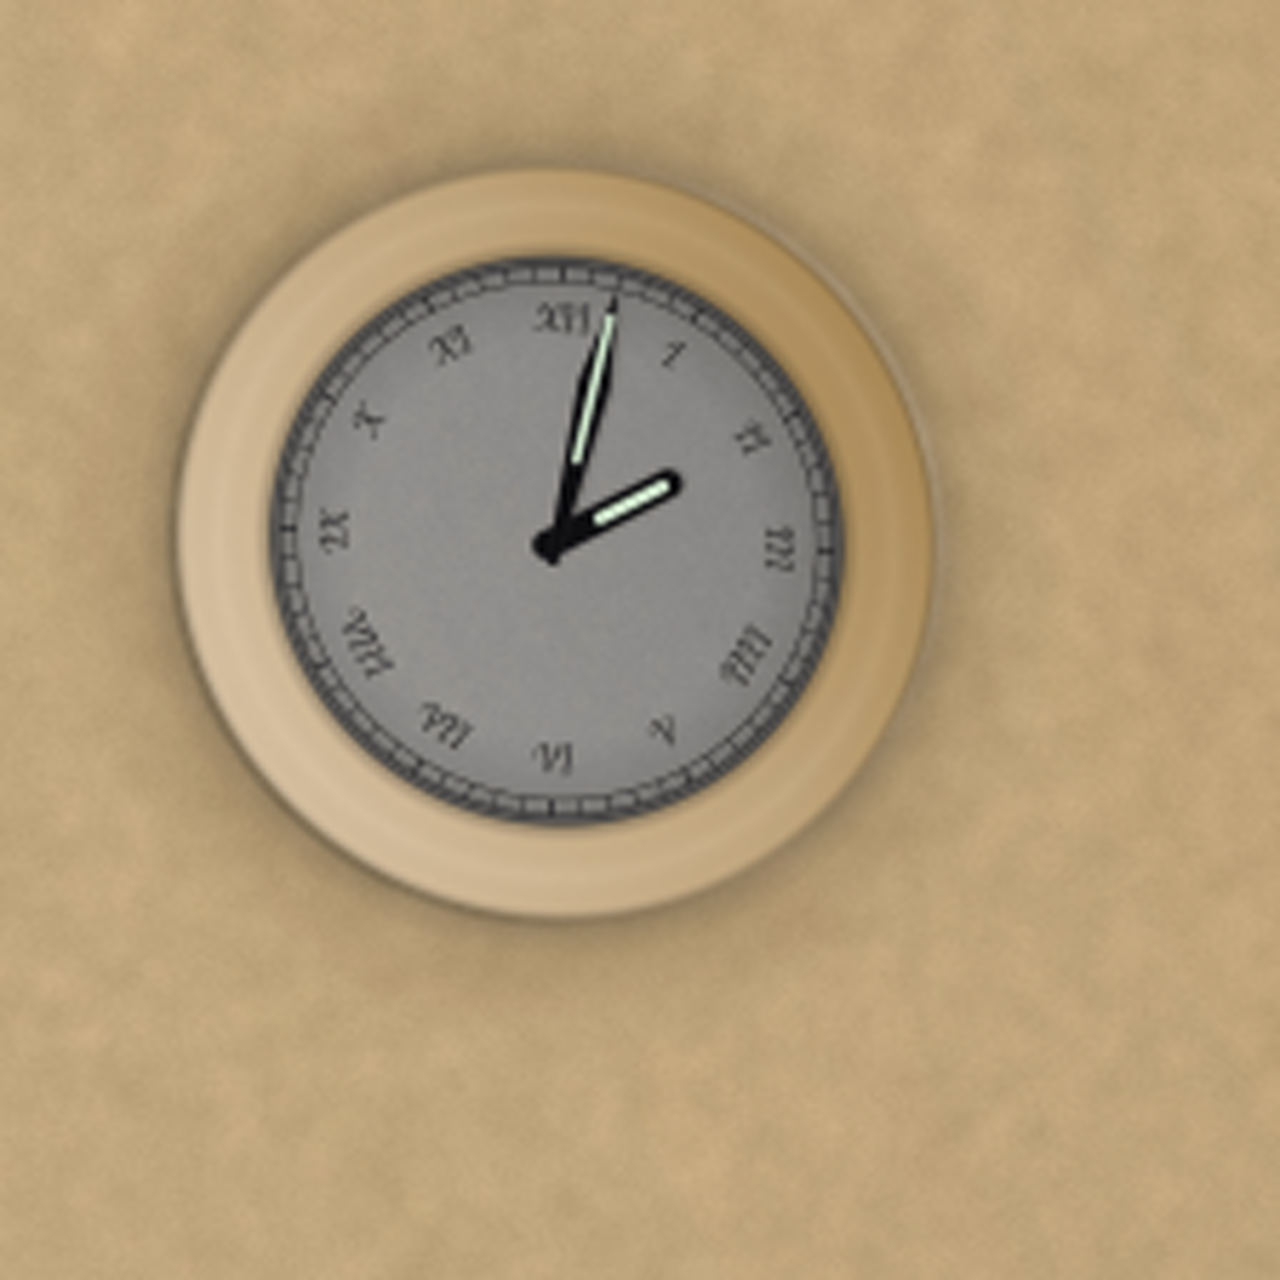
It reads **2:02**
